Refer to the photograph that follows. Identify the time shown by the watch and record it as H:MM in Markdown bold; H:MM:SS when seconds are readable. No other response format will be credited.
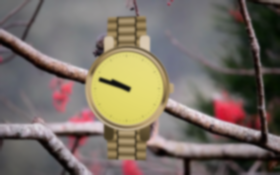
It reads **9:48**
